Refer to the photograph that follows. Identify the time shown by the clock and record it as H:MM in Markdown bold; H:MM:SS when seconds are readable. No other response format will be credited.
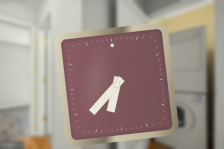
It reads **6:38**
